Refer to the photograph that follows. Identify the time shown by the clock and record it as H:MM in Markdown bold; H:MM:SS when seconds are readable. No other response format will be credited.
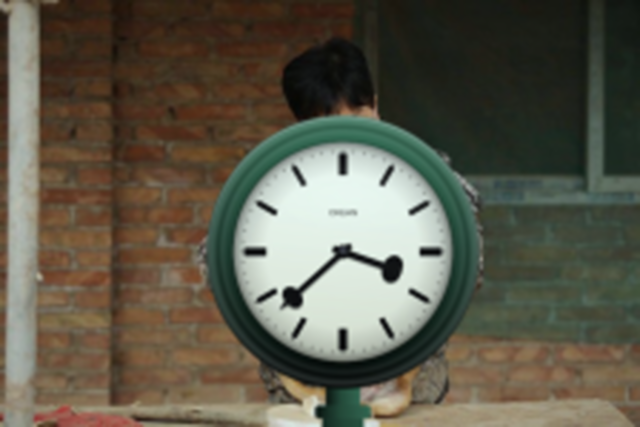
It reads **3:38**
